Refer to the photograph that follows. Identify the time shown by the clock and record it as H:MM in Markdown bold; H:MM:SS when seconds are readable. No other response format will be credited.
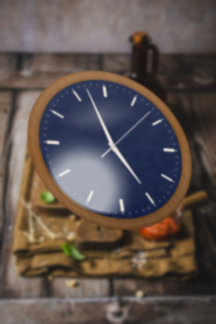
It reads **4:57:08**
